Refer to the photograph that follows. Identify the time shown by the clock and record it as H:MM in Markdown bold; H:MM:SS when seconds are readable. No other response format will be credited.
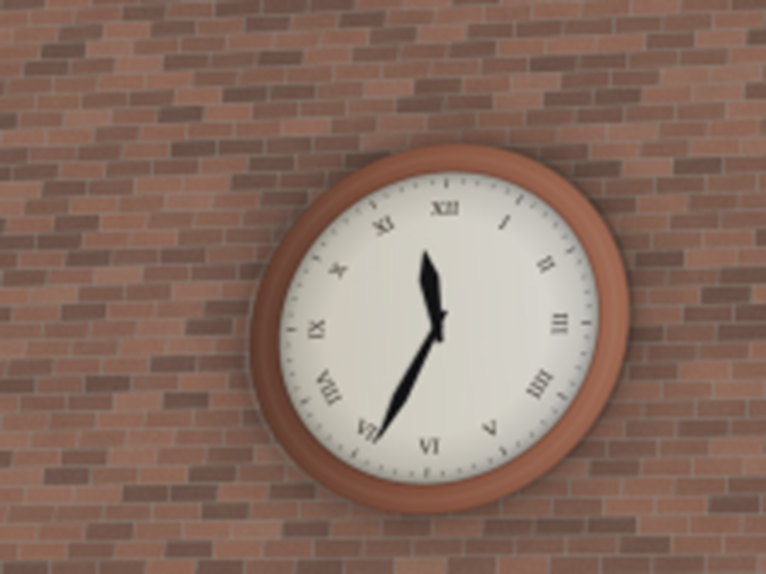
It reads **11:34**
